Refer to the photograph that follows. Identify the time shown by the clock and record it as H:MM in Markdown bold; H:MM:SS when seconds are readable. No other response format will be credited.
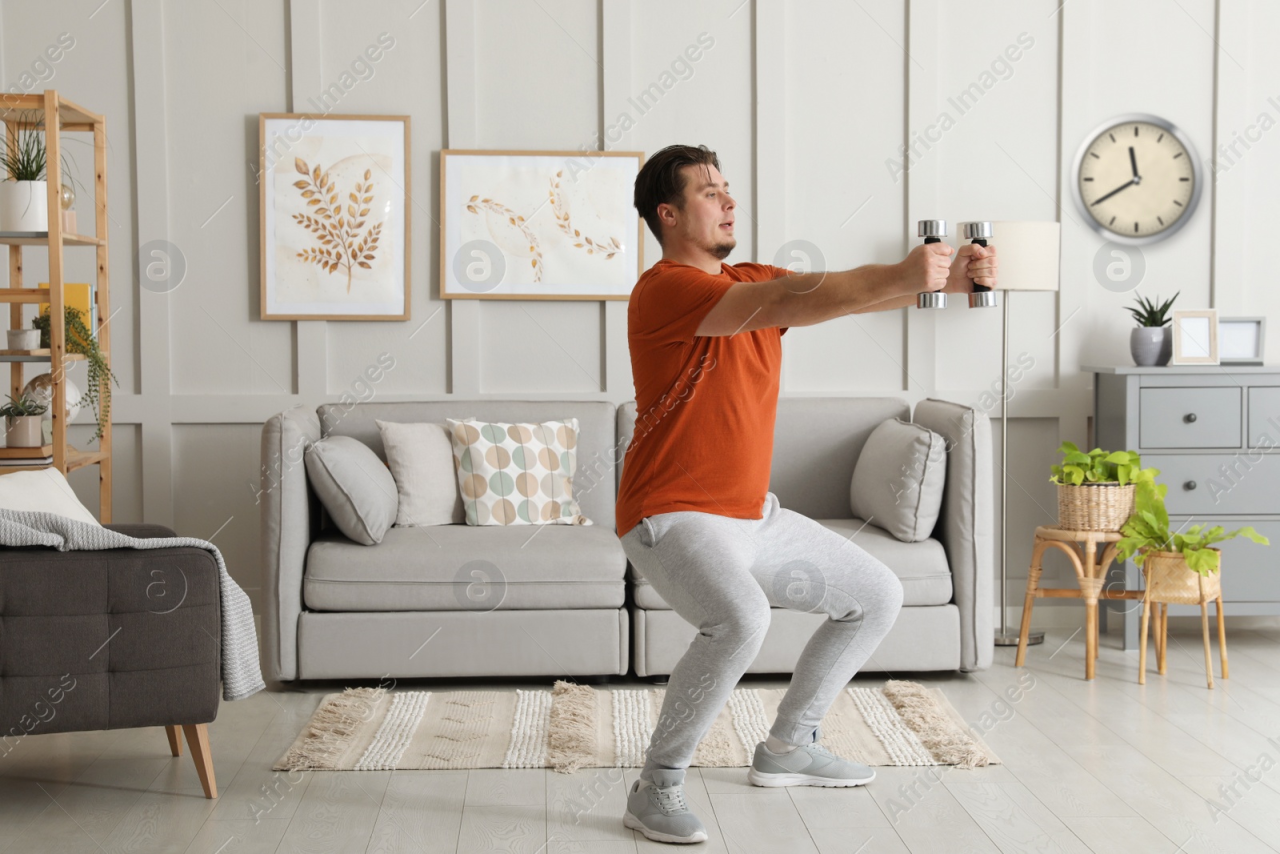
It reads **11:40**
